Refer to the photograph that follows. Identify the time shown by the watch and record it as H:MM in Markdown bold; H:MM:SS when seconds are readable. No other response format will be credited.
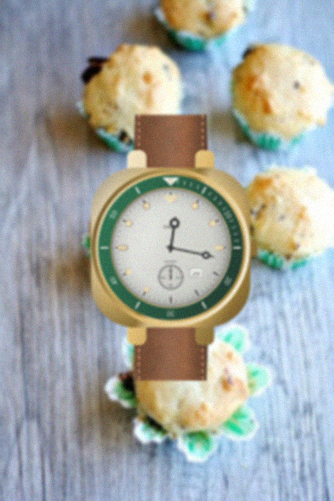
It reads **12:17**
